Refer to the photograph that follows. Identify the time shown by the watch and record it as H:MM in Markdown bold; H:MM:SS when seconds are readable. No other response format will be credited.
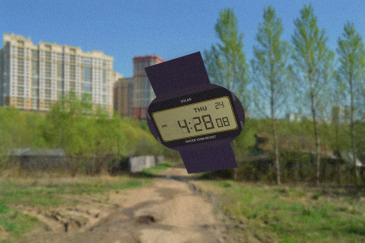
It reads **4:28:08**
